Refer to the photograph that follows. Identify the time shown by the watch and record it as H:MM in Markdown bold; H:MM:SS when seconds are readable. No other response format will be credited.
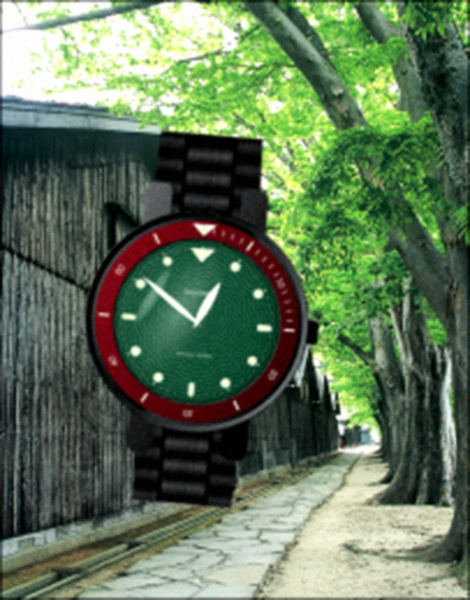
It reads **12:51**
